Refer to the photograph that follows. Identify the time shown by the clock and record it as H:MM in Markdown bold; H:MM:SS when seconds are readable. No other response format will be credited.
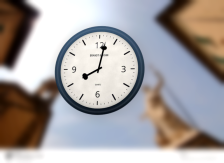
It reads **8:02**
